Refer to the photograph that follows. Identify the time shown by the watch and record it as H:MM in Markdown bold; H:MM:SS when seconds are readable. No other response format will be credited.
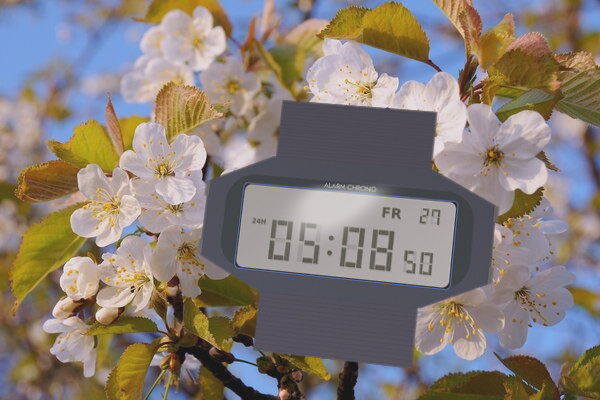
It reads **5:08:50**
